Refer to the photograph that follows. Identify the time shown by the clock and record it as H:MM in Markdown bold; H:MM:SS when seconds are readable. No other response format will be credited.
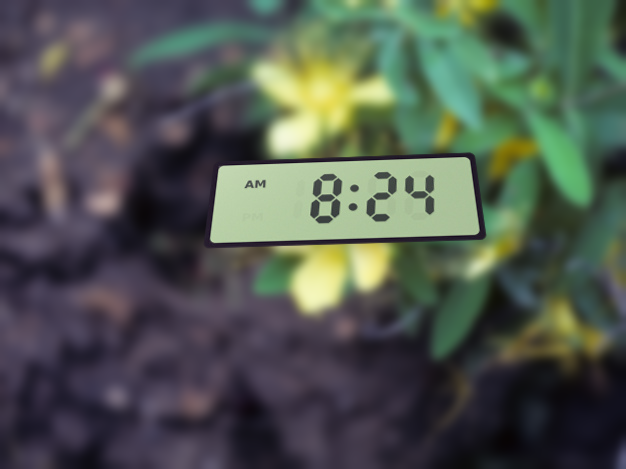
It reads **8:24**
